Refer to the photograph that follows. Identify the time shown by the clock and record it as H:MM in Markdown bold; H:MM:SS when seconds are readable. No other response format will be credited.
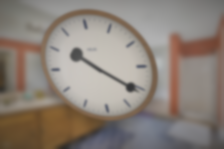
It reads **10:21**
